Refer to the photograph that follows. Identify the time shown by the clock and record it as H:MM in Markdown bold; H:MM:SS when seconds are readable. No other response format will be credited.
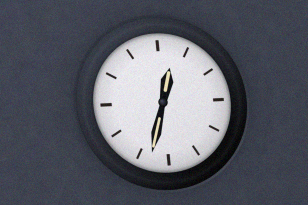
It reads **12:33**
